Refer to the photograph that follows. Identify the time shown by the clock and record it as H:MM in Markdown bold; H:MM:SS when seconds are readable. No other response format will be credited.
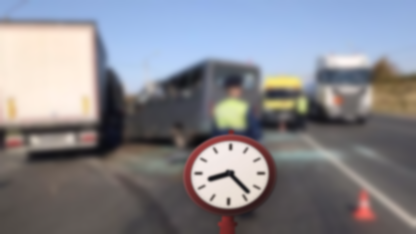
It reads **8:23**
